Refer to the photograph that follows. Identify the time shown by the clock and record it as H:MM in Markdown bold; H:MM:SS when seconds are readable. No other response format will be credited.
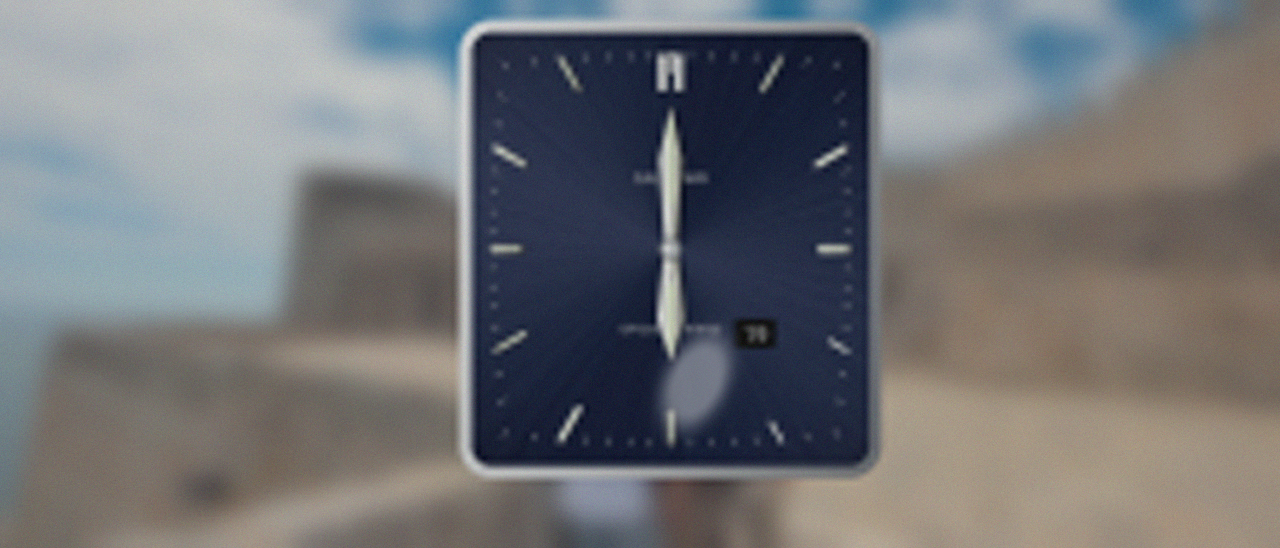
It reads **6:00**
